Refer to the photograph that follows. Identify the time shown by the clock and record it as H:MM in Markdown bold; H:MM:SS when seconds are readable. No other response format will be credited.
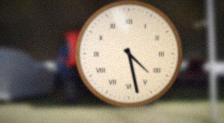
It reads **4:28**
